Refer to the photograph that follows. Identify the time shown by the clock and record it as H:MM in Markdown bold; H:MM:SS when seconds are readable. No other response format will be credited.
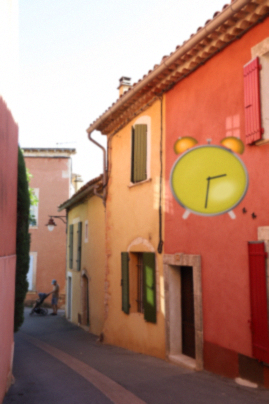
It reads **2:31**
